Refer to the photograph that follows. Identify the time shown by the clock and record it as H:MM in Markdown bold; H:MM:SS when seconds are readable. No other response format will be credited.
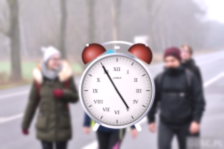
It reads **4:55**
